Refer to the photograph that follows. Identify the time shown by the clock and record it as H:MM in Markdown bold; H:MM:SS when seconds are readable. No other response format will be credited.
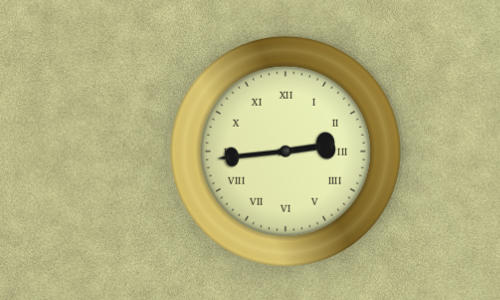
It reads **2:44**
